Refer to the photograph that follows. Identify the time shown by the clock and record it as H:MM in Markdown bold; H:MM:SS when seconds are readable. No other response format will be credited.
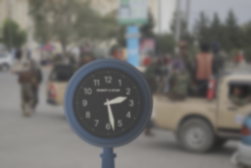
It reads **2:28**
